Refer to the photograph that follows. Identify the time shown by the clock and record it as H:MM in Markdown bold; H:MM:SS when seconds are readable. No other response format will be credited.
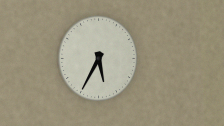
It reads **5:35**
